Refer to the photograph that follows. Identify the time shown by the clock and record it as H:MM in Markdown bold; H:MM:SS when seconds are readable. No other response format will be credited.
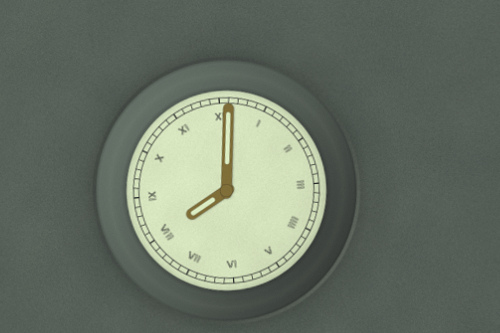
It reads **8:01**
